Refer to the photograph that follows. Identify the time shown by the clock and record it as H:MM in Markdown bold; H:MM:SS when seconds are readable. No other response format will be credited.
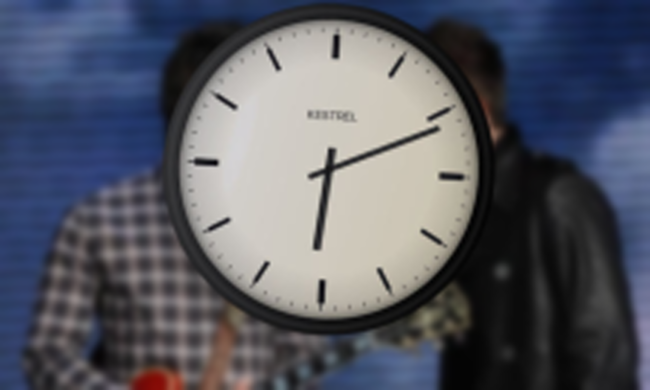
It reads **6:11**
